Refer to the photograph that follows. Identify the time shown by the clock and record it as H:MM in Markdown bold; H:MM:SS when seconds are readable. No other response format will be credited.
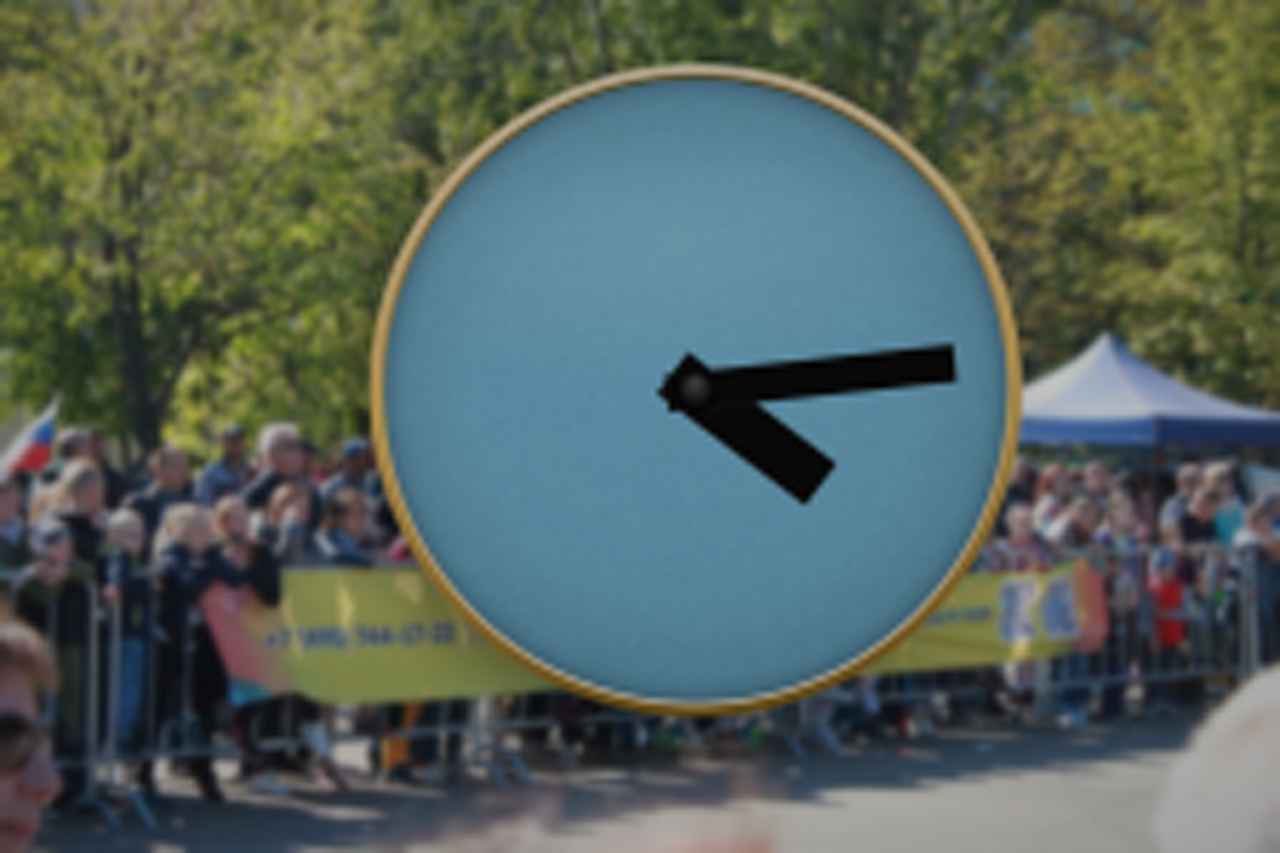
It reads **4:14**
